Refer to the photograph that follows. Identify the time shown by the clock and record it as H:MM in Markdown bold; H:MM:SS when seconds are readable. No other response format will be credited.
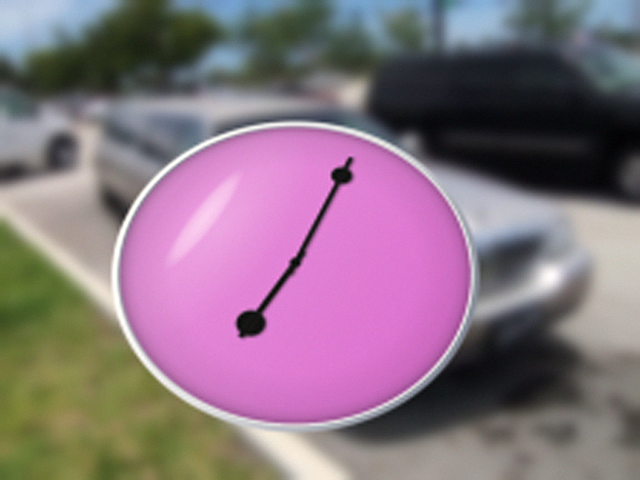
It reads **7:04**
